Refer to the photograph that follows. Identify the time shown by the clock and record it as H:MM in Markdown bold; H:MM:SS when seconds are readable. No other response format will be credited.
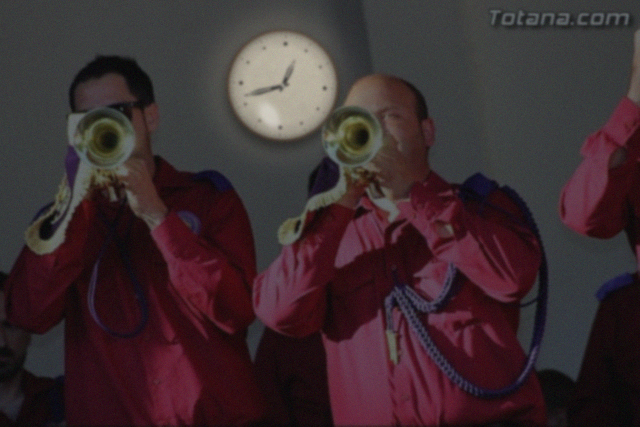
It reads **12:42**
